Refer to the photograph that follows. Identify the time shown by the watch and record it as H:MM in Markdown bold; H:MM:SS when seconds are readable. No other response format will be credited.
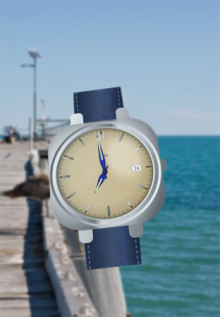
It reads **6:59**
